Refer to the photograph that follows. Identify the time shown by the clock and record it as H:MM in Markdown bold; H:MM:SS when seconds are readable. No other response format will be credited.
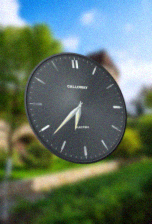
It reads **6:38**
